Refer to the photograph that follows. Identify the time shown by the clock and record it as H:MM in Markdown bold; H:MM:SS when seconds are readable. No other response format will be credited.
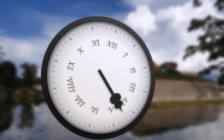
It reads **4:22**
